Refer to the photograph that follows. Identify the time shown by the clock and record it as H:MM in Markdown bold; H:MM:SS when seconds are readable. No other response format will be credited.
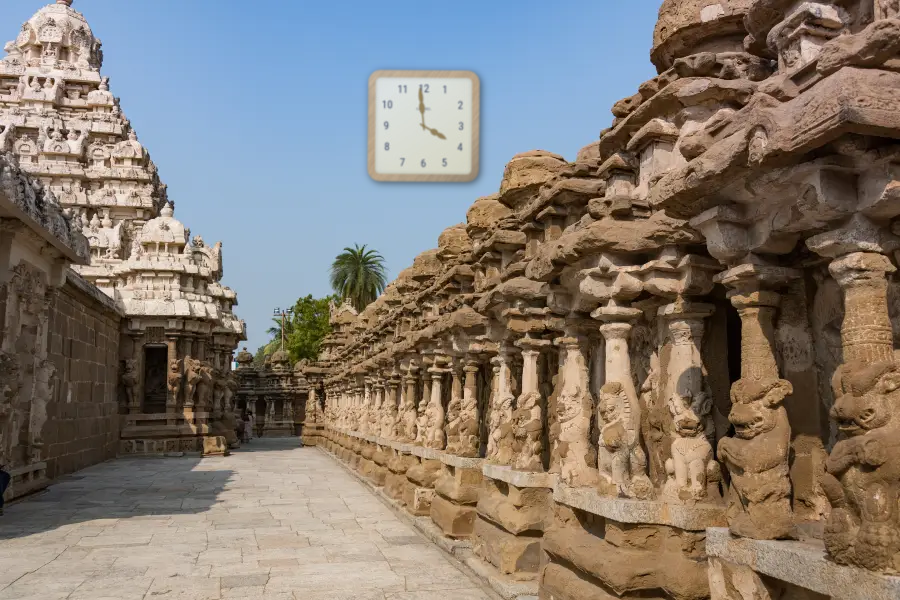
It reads **3:59**
